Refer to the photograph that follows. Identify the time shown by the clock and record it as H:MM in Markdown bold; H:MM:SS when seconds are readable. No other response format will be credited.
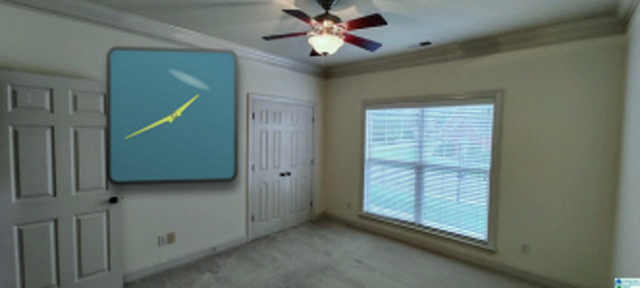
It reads **1:41**
